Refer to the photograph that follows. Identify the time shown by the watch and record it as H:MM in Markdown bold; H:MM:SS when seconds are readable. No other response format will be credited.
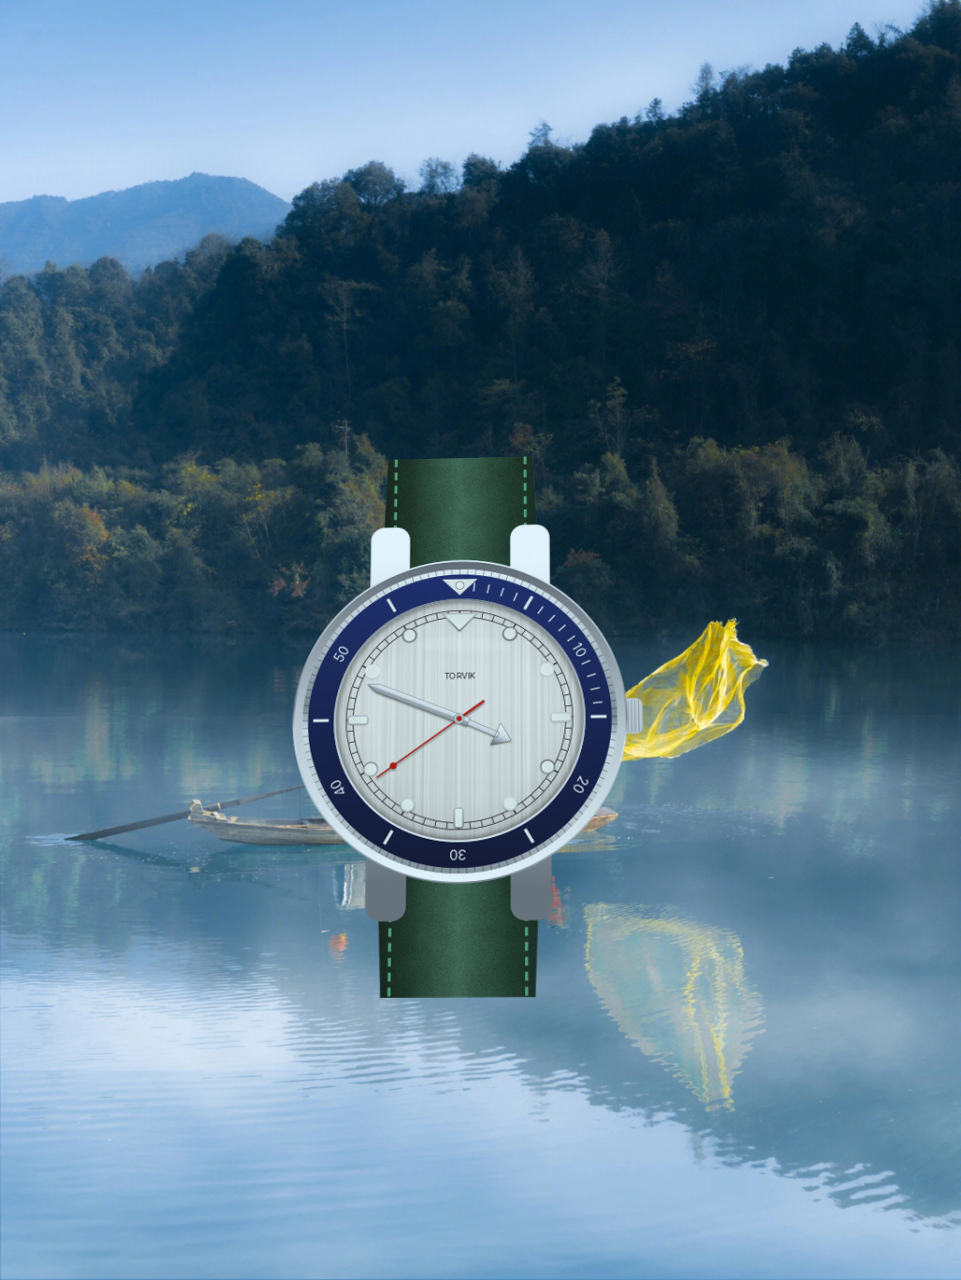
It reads **3:48:39**
